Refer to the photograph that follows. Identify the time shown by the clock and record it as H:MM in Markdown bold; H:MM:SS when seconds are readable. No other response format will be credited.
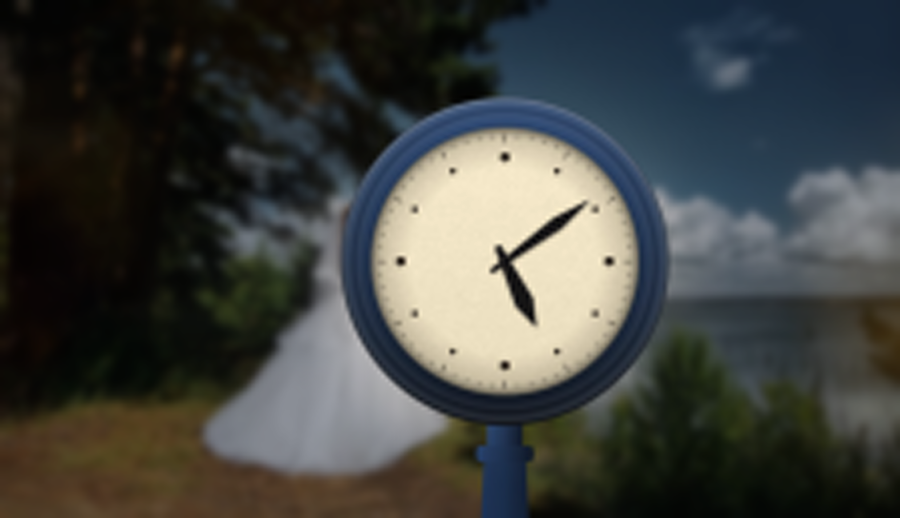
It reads **5:09**
